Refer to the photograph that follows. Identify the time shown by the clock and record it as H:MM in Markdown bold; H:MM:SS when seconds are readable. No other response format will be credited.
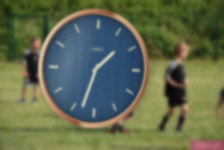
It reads **1:33**
